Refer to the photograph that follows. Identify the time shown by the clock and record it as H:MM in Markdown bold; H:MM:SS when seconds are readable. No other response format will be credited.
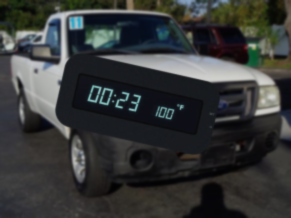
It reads **0:23**
